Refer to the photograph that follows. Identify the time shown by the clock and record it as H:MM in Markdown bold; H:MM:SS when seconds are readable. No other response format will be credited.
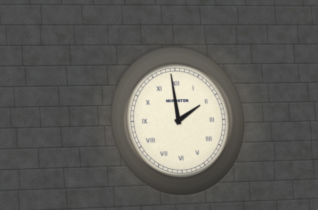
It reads **1:59**
